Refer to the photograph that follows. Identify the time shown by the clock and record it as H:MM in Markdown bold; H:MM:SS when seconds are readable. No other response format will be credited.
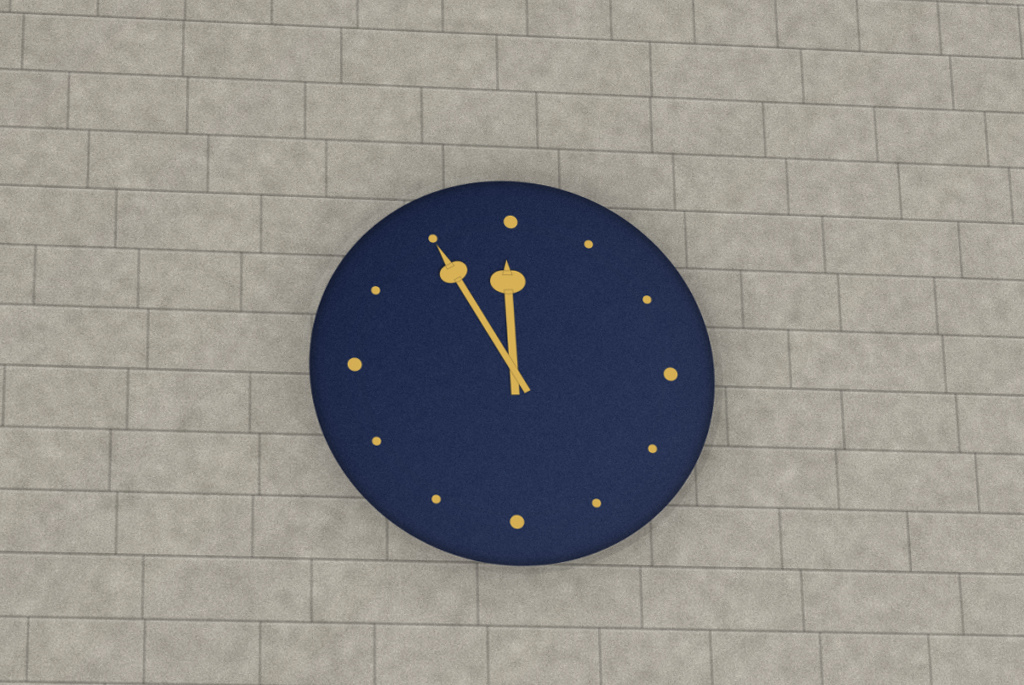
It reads **11:55**
